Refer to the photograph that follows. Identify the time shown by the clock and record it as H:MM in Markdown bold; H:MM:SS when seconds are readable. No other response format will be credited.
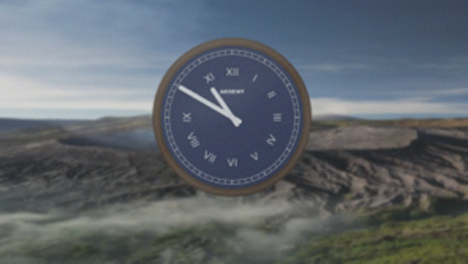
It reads **10:50**
